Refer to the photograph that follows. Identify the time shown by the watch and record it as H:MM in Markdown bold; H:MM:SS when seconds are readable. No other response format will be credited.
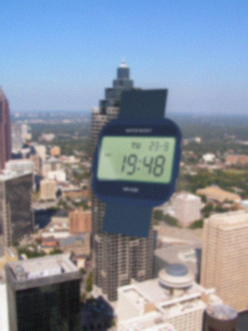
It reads **19:48**
